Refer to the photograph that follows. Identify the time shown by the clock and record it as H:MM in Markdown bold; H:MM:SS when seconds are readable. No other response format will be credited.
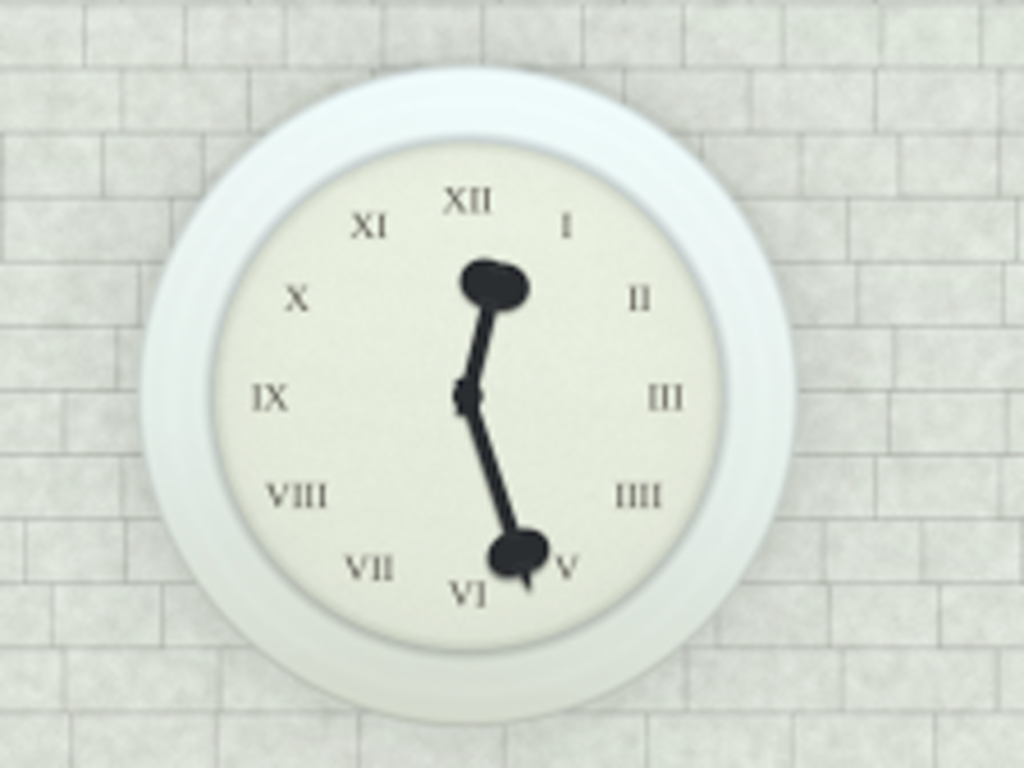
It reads **12:27**
